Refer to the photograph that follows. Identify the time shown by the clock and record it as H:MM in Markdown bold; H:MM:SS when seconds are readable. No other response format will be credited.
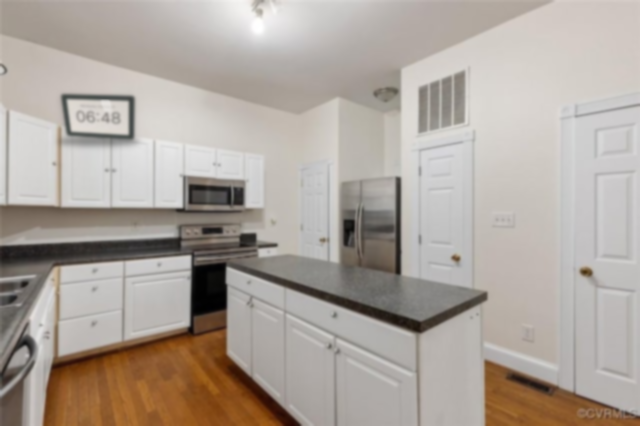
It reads **6:48**
